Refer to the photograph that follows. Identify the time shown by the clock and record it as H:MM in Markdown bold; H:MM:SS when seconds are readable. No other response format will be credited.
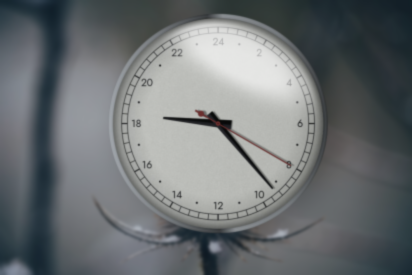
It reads **18:23:20**
